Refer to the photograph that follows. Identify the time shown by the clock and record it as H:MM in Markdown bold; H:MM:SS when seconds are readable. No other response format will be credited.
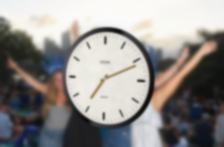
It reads **7:11**
